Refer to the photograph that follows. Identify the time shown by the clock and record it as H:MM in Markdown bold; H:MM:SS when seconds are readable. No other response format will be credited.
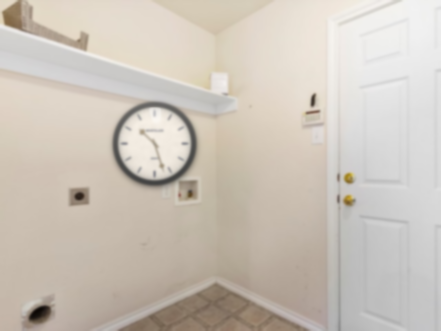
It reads **10:27**
